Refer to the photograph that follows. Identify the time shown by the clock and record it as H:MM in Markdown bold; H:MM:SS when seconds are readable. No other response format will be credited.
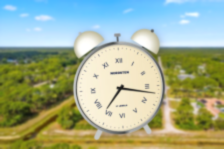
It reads **7:17**
